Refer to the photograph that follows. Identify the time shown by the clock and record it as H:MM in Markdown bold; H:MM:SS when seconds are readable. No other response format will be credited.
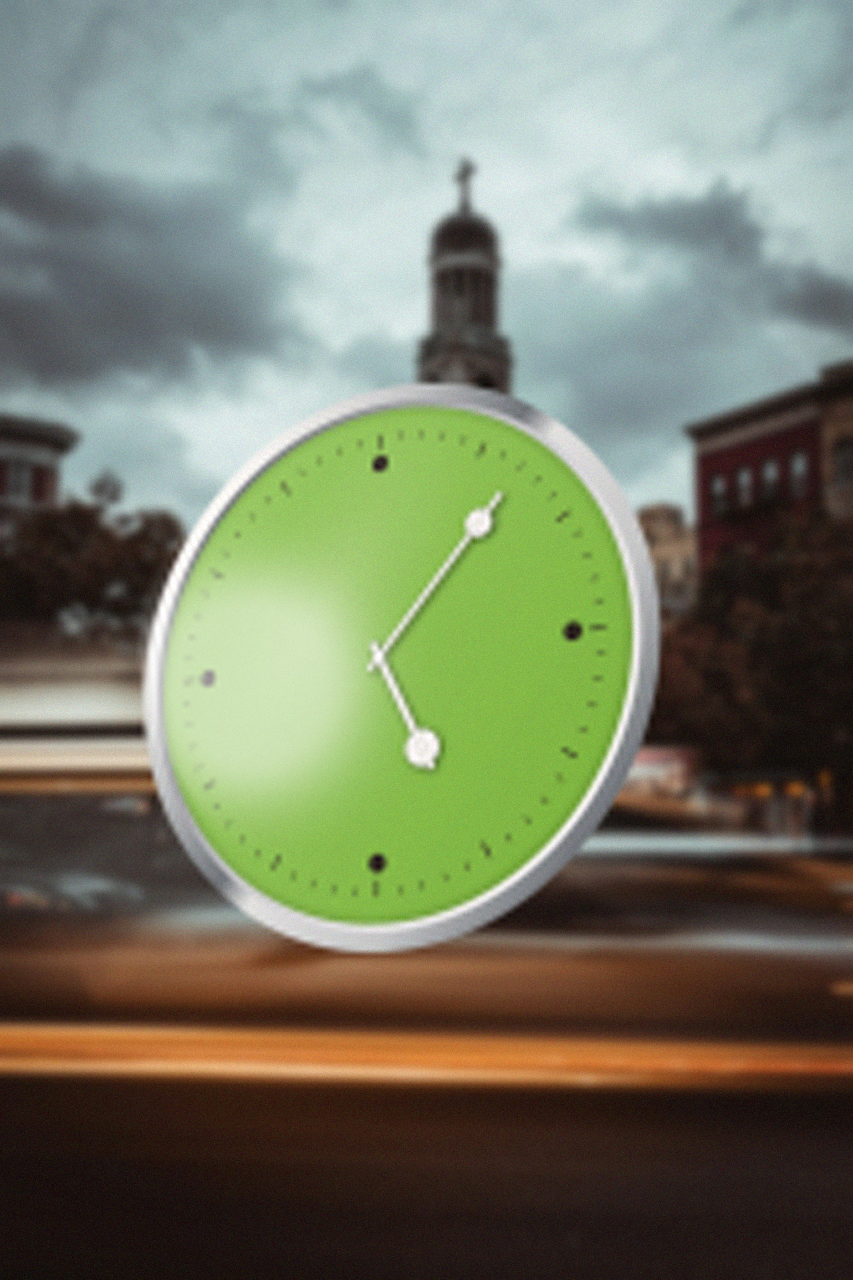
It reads **5:07**
